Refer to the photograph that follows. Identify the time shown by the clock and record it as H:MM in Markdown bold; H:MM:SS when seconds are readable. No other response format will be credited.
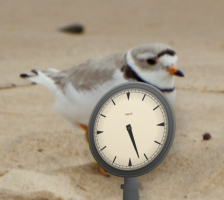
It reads **5:27**
